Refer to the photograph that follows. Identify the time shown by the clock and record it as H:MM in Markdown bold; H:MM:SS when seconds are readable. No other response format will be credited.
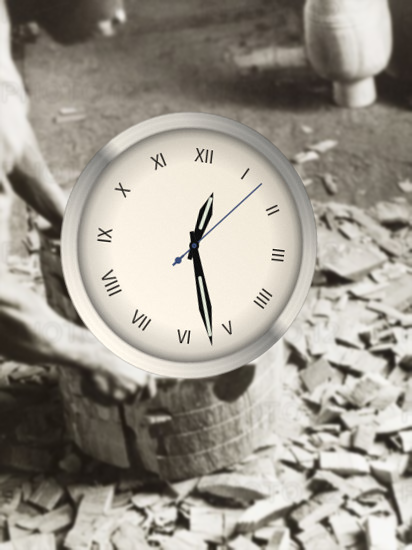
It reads **12:27:07**
